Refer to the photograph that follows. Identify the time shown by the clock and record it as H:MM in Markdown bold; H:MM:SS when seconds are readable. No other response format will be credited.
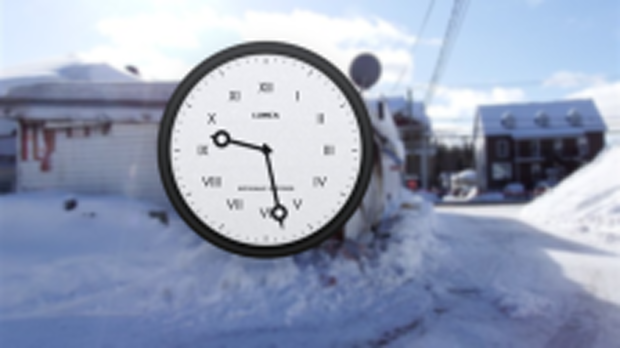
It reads **9:28**
